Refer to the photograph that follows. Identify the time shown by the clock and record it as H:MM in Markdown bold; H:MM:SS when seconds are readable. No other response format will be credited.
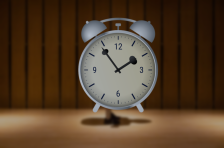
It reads **1:54**
